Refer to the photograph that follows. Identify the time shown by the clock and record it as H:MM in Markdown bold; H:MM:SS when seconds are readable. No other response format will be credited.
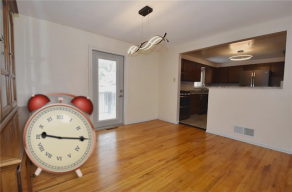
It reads **9:15**
